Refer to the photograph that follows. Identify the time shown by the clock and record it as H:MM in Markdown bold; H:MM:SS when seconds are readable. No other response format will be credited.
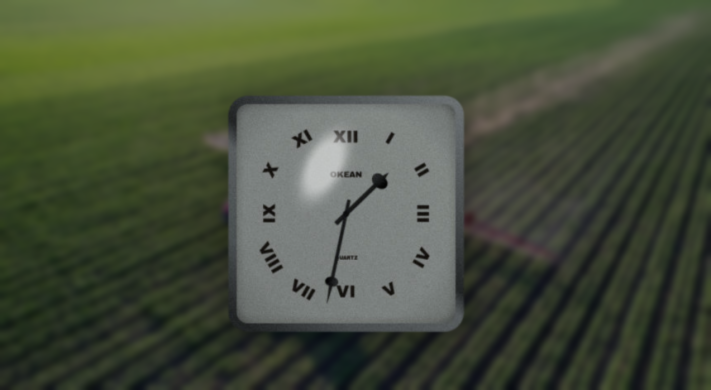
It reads **1:32**
